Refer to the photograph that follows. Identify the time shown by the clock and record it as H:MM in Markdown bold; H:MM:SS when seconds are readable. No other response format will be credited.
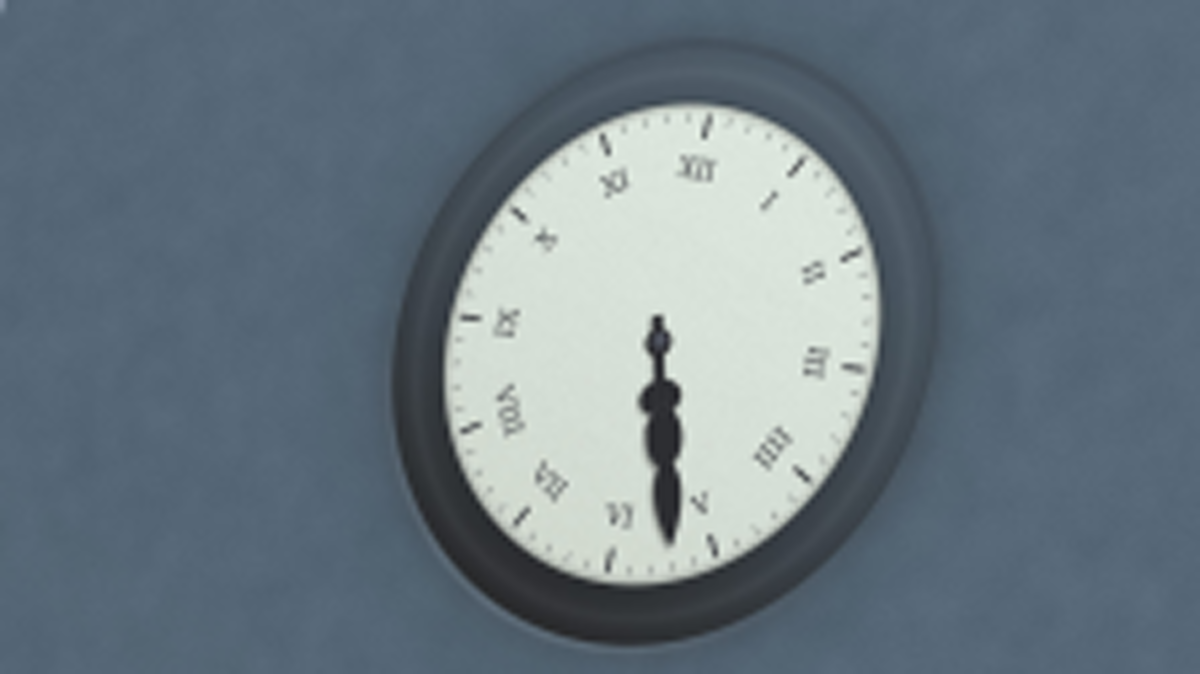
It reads **5:27**
